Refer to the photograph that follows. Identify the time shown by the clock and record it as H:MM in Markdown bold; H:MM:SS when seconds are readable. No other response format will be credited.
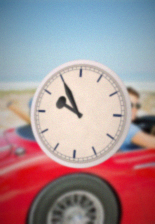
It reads **9:55**
